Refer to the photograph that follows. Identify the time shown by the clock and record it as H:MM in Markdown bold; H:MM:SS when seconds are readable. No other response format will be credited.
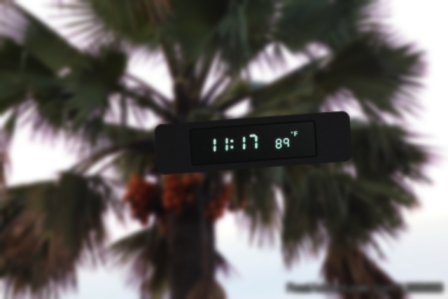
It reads **11:17**
